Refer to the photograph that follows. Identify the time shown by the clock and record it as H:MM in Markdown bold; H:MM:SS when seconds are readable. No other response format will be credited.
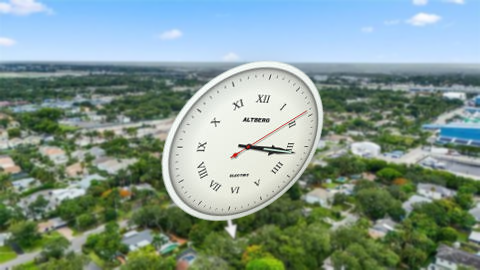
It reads **3:16:09**
